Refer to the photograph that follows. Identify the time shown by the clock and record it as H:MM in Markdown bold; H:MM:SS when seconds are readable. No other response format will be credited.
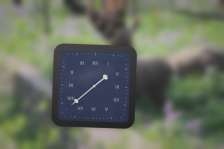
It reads **1:38**
